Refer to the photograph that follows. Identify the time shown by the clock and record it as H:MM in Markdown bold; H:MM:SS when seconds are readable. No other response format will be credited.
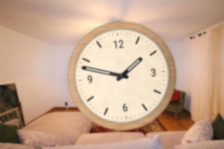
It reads **1:48**
